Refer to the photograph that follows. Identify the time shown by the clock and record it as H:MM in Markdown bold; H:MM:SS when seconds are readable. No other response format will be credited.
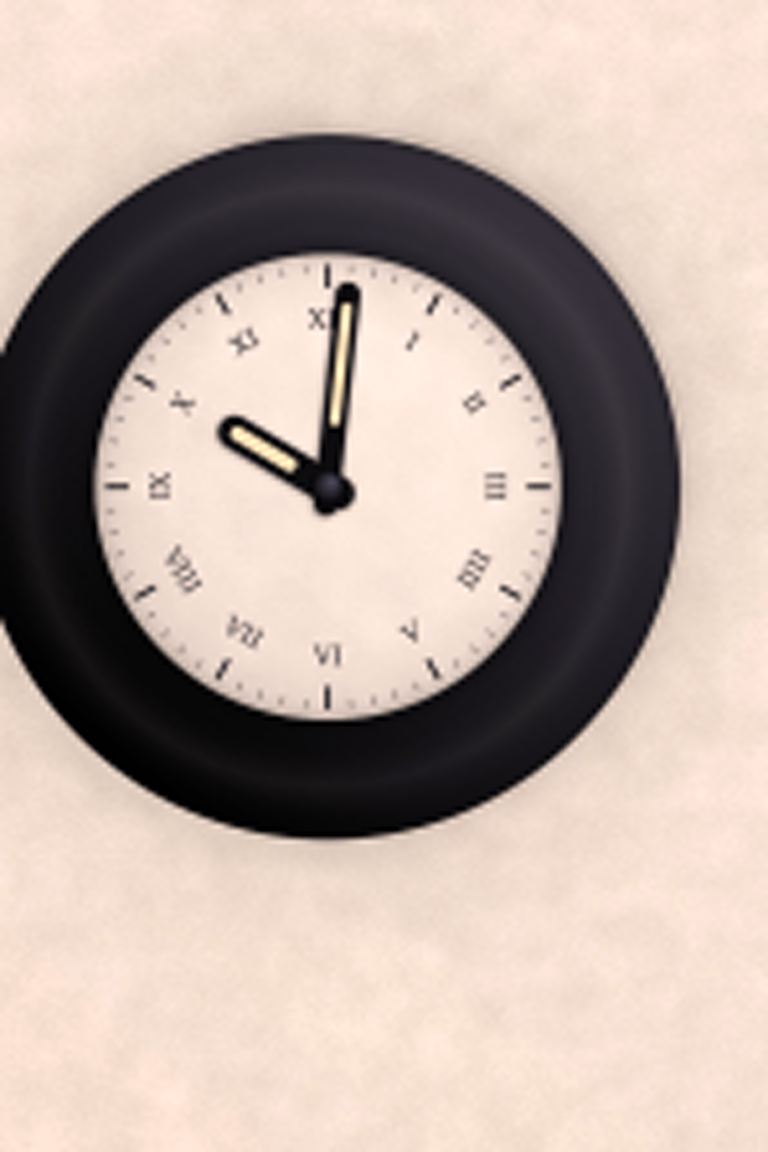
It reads **10:01**
